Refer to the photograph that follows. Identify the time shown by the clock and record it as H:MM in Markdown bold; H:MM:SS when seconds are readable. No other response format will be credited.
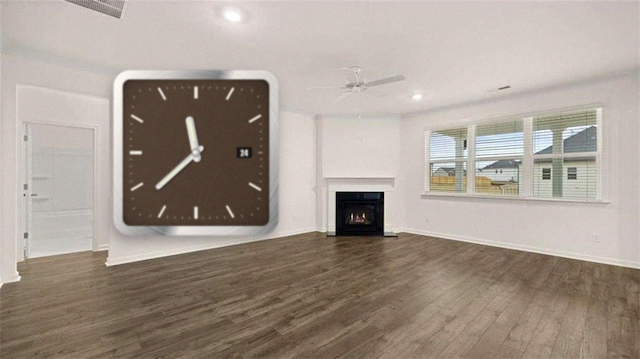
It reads **11:38**
